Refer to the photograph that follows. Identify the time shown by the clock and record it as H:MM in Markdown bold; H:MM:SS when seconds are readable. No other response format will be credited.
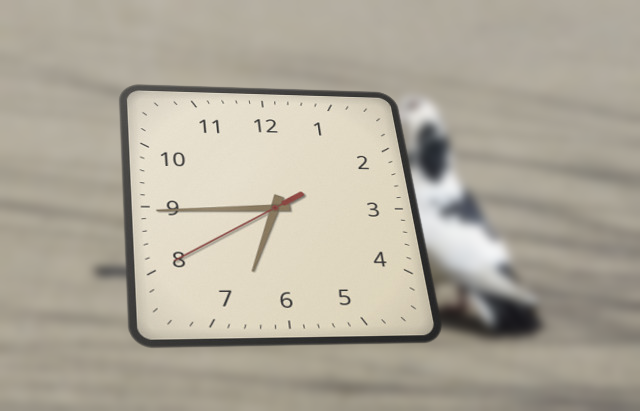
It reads **6:44:40**
